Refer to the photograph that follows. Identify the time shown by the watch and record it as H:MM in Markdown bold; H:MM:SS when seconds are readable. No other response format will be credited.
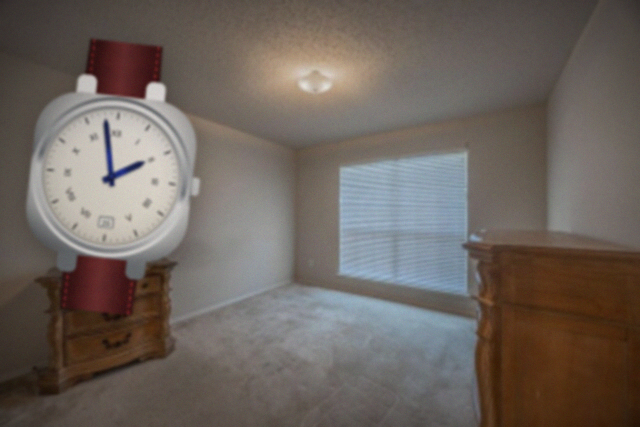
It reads **1:58**
